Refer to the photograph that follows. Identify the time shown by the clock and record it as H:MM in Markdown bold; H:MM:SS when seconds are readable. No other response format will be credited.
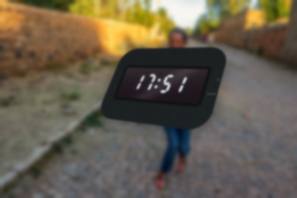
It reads **17:51**
